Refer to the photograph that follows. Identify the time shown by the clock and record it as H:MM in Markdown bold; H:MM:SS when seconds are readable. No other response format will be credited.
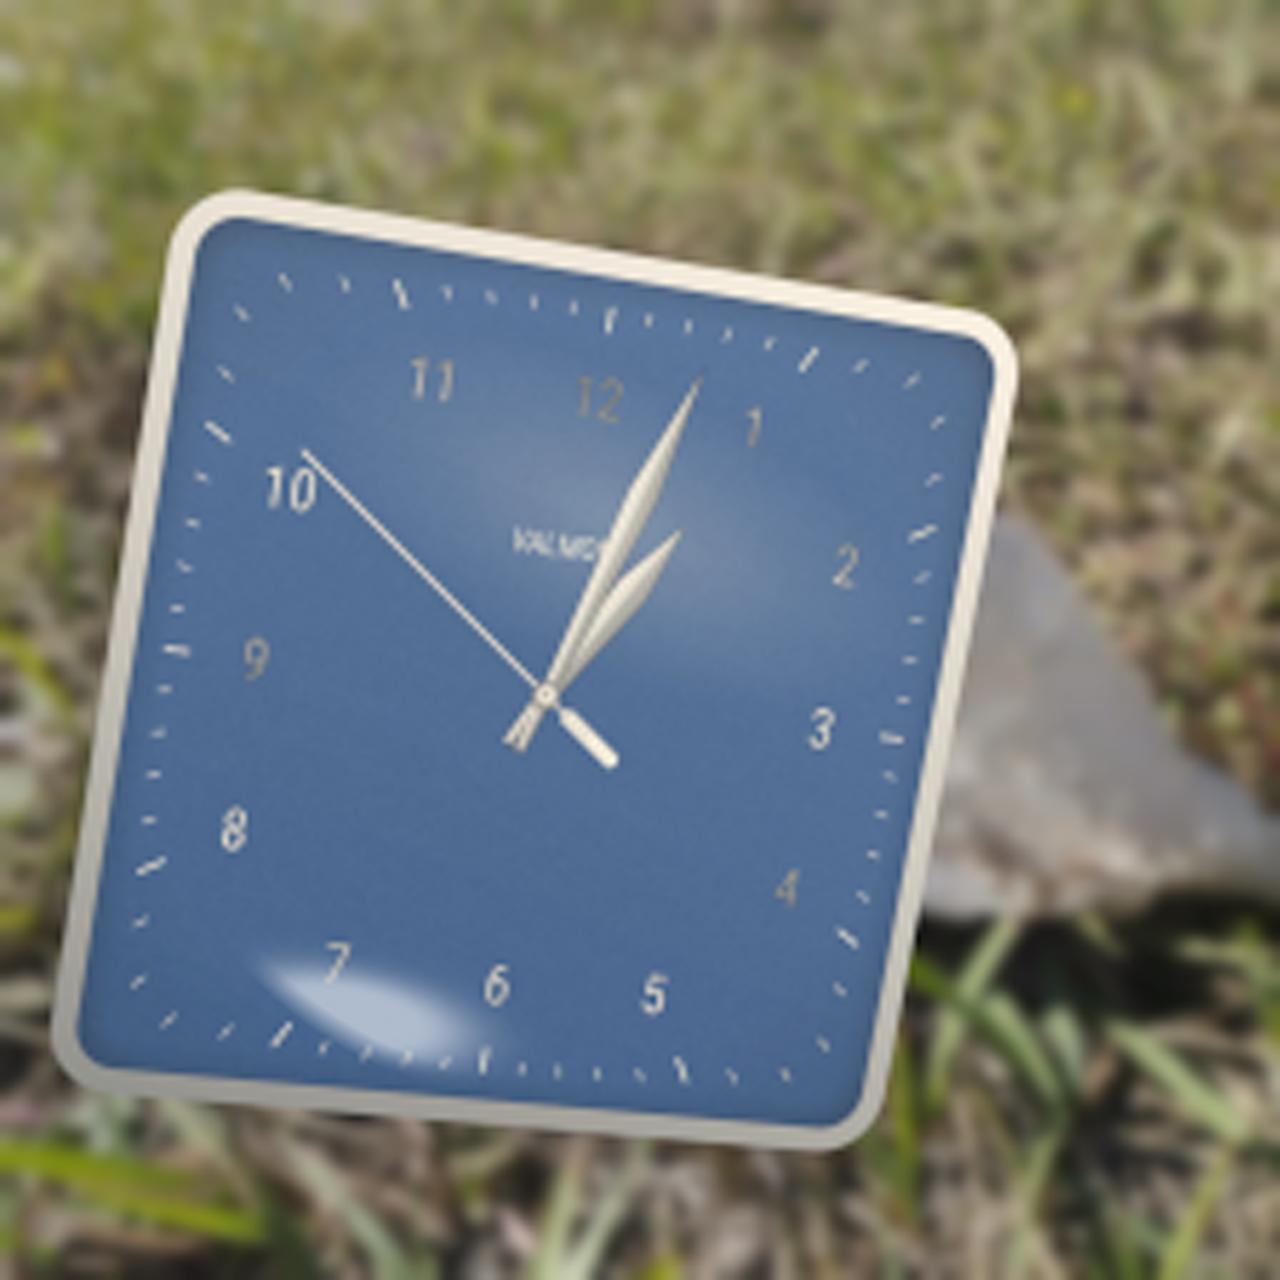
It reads **1:02:51**
